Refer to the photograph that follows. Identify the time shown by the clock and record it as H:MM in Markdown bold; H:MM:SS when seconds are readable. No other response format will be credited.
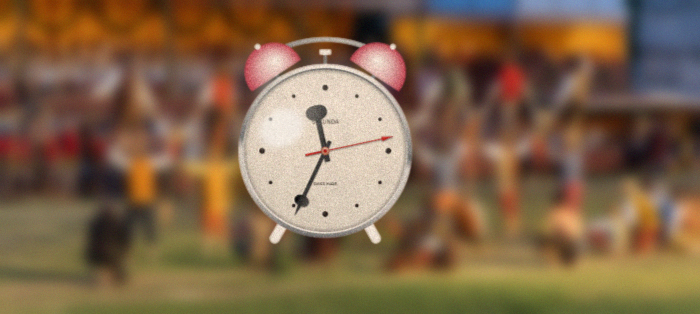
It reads **11:34:13**
